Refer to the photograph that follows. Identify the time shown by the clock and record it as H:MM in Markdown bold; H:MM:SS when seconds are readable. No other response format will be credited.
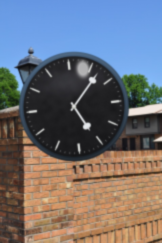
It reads **5:07**
